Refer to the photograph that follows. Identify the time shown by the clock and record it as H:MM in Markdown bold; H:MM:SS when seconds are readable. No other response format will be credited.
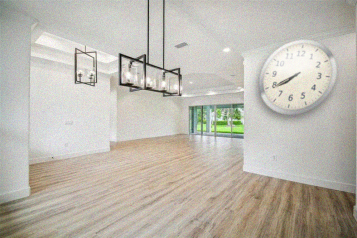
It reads **7:39**
